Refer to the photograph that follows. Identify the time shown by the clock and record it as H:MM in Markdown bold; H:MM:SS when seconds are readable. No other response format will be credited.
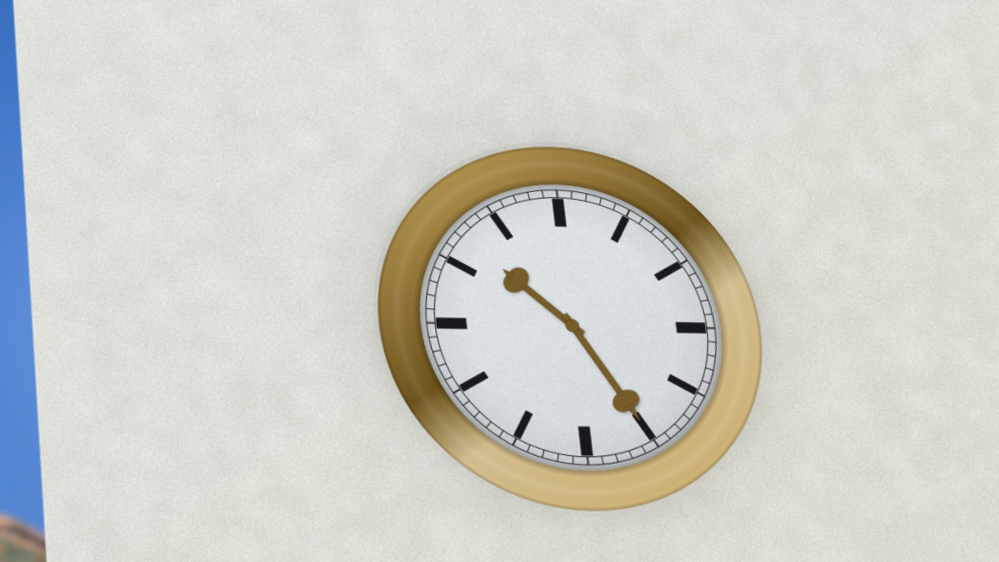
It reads **10:25**
